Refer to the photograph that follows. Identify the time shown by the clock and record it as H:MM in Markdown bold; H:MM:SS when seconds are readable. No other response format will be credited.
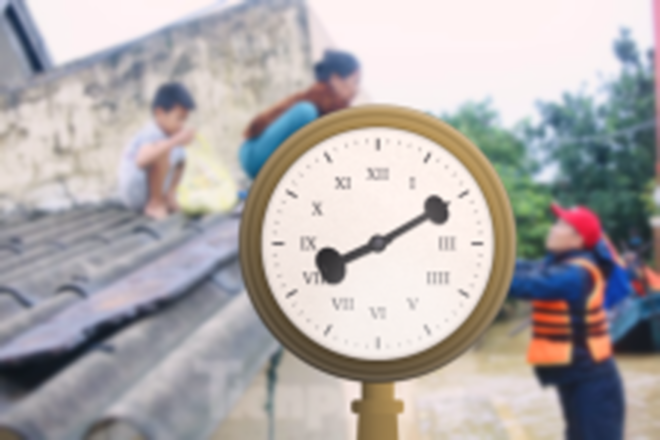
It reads **8:10**
